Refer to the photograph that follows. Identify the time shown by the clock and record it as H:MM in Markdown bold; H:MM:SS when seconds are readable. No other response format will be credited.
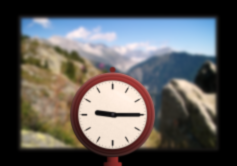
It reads **9:15**
